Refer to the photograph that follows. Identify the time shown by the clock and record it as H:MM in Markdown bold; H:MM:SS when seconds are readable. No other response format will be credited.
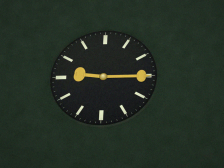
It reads **9:15**
